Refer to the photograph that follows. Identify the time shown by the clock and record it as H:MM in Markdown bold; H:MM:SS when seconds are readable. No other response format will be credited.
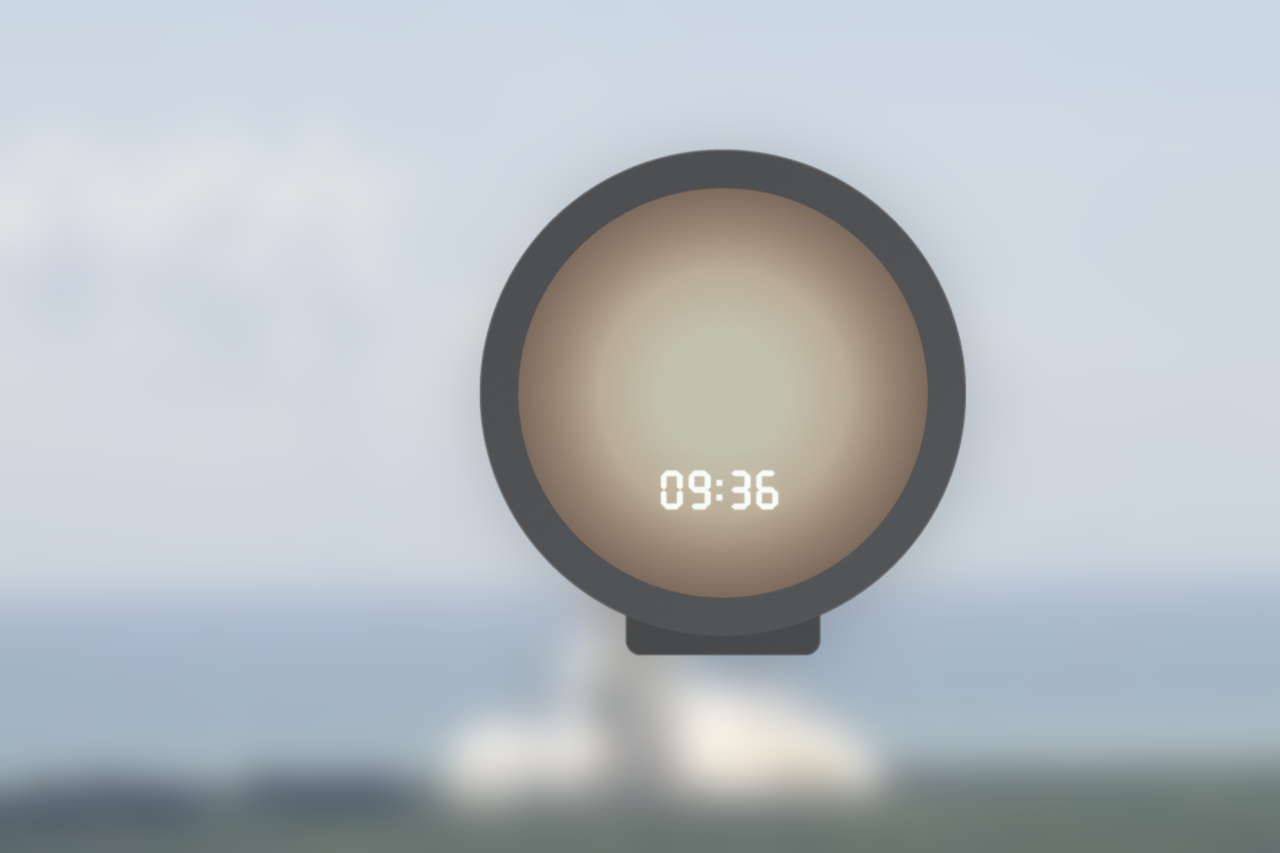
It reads **9:36**
